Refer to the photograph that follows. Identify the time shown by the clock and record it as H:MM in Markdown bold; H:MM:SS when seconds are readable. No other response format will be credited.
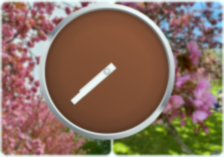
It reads **7:38**
